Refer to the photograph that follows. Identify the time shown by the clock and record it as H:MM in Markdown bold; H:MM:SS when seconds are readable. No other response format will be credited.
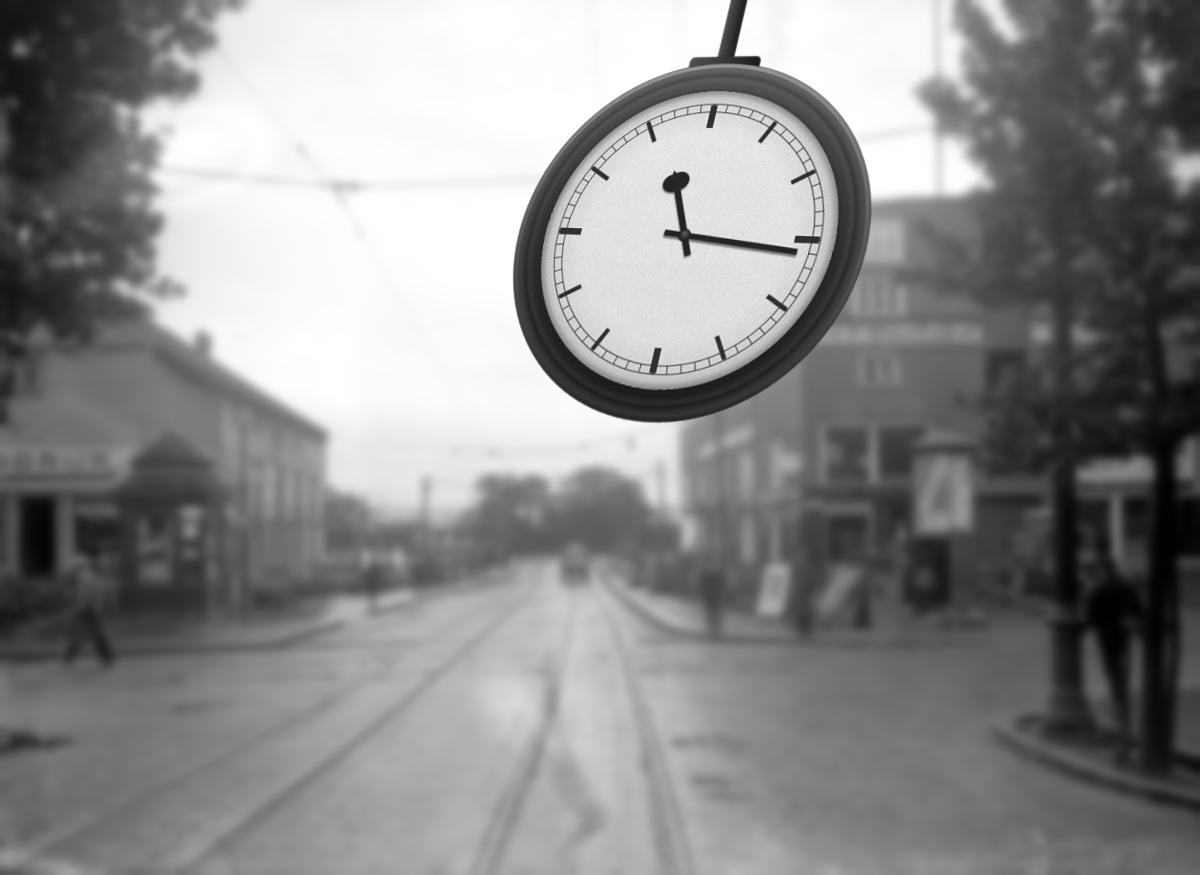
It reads **11:16**
